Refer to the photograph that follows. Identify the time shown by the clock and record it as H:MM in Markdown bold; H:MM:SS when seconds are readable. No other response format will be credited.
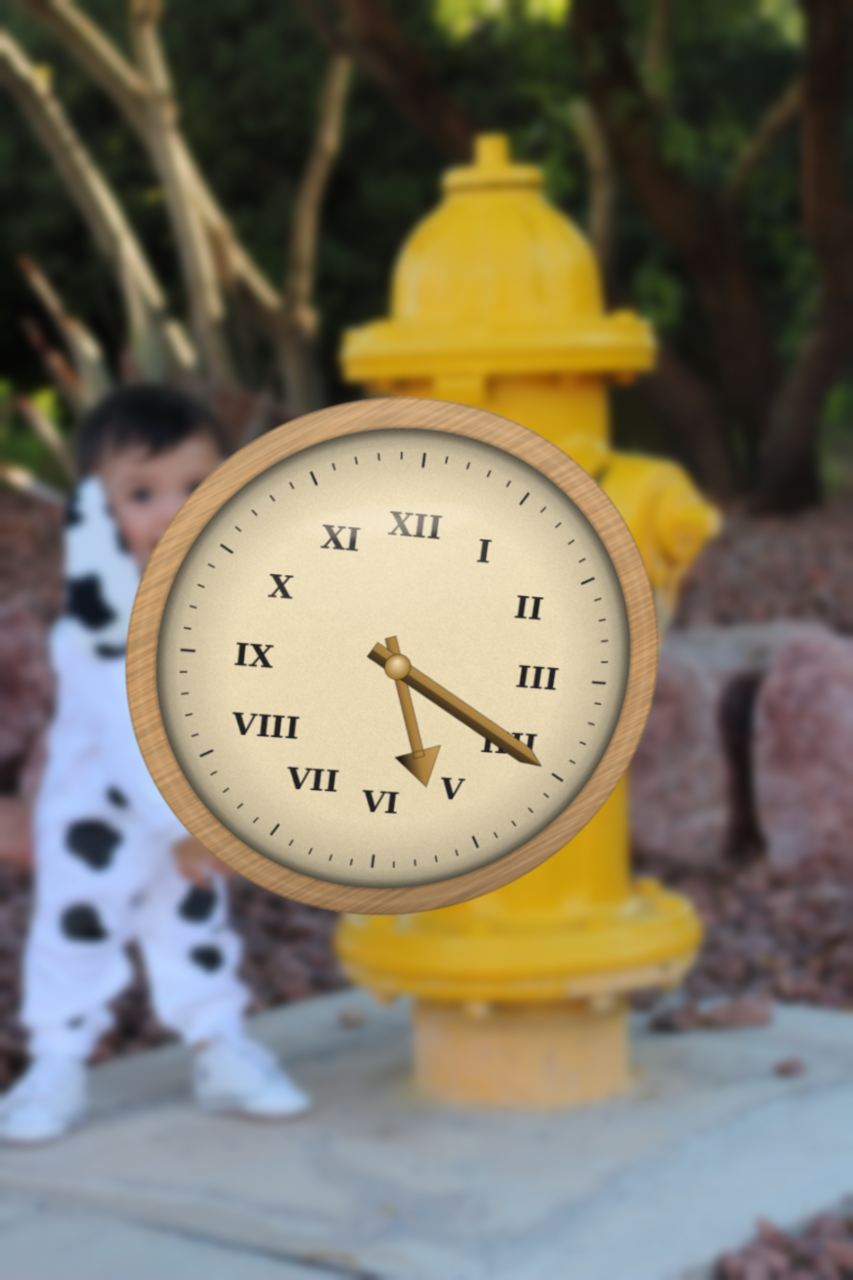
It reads **5:20**
